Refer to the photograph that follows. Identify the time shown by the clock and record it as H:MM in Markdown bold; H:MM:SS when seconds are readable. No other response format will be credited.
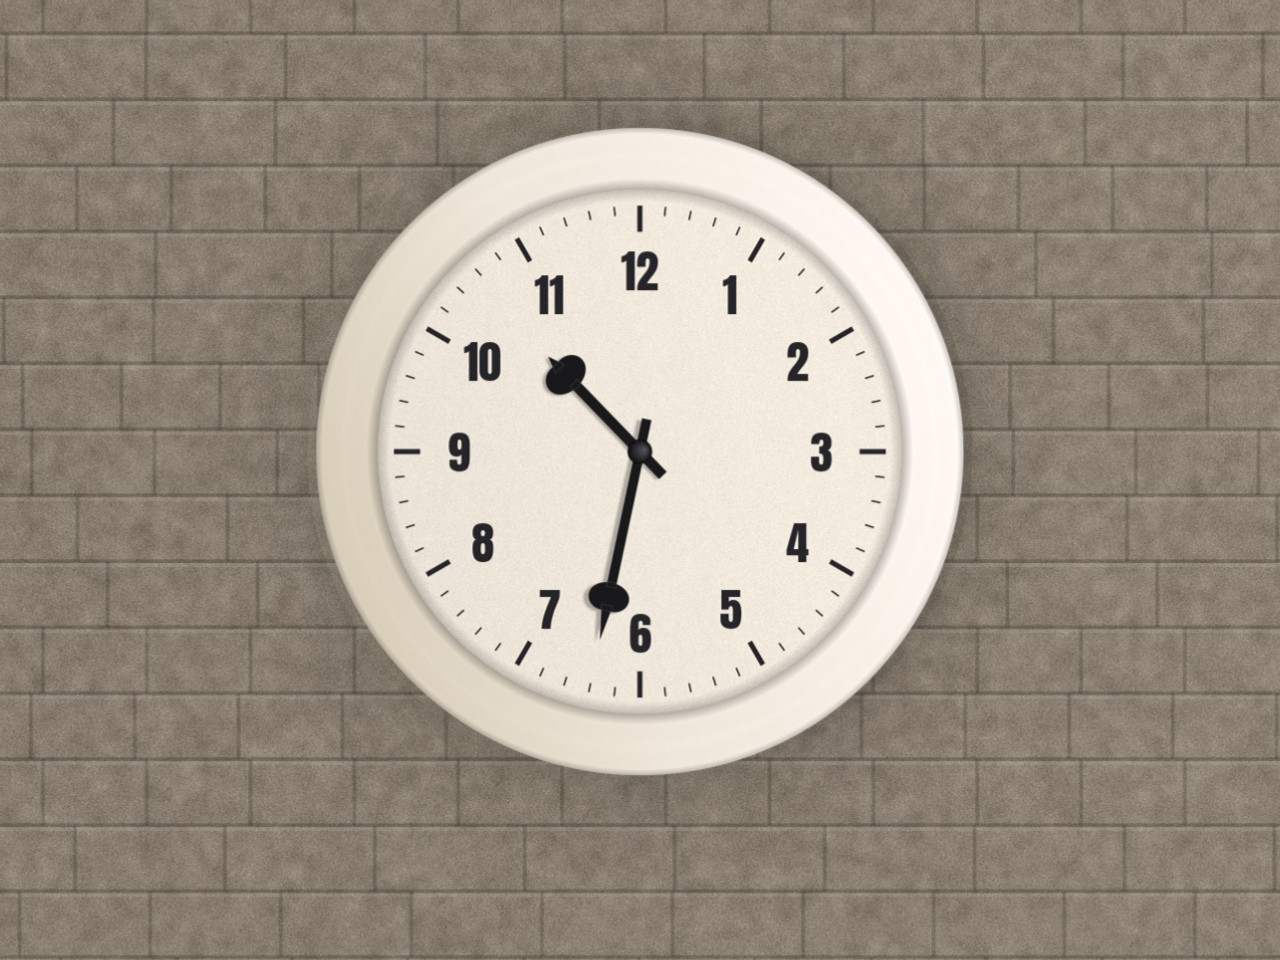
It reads **10:32**
